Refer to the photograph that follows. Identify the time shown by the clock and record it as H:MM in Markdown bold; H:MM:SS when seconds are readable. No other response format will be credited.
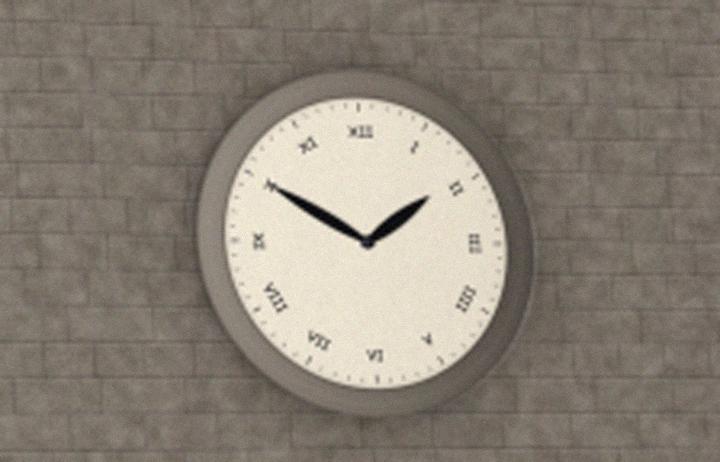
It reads **1:50**
